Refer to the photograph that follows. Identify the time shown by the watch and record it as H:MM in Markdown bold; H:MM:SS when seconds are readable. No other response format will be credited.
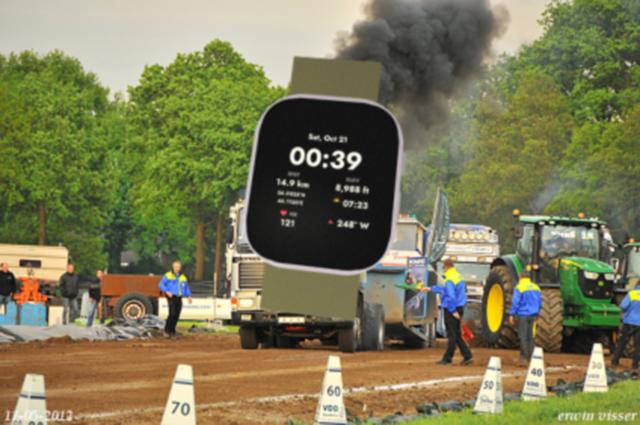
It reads **0:39**
